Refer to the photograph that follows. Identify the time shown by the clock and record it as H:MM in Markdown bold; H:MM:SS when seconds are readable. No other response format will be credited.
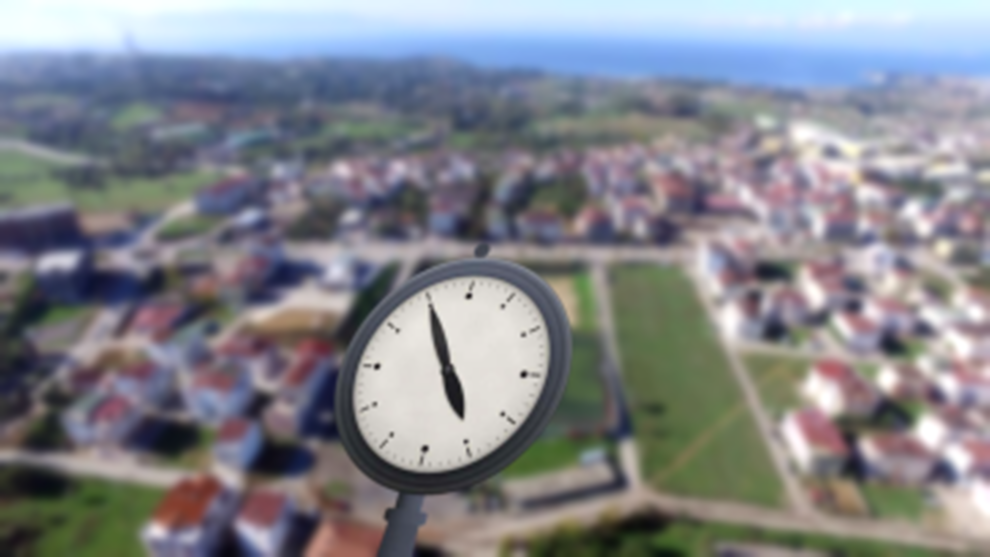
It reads **4:55**
